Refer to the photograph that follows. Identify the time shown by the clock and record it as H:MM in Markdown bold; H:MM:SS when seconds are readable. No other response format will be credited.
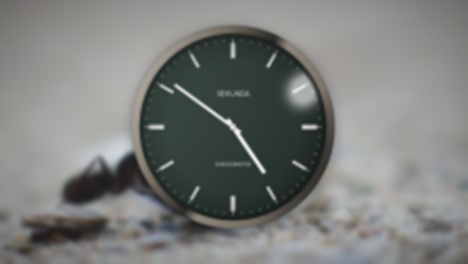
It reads **4:51**
